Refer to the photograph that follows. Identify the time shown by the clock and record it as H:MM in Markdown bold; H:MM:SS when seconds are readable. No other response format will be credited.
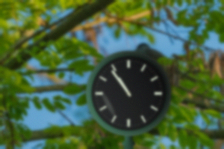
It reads **10:54**
